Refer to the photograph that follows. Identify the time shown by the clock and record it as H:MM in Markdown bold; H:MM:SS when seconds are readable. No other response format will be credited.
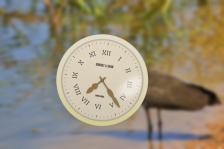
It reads **7:23**
